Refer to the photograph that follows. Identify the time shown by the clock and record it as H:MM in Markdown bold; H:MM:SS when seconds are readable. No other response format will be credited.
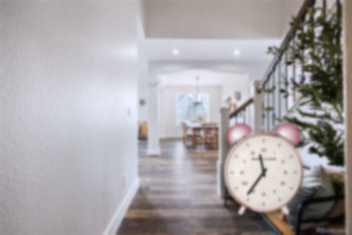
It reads **11:36**
